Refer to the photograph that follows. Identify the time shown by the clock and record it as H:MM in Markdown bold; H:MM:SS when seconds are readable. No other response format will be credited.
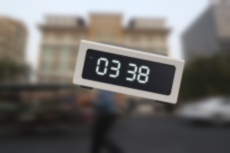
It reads **3:38**
